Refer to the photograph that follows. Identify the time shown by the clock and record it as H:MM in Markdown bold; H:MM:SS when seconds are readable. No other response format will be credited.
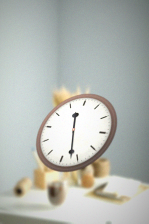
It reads **11:27**
